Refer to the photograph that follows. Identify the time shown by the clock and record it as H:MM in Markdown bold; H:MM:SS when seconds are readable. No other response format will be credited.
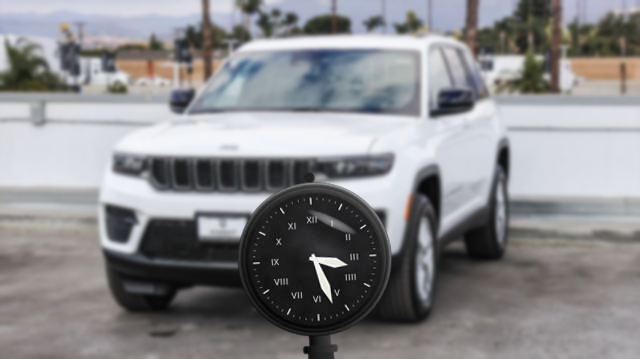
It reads **3:27**
